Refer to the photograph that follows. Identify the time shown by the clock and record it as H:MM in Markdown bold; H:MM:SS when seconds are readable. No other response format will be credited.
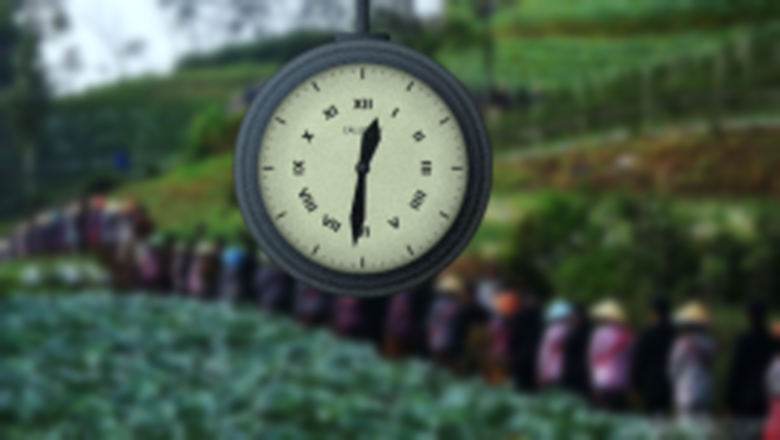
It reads **12:31**
